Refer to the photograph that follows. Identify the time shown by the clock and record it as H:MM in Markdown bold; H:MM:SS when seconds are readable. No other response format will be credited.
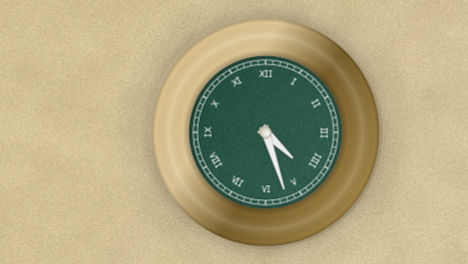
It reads **4:27**
